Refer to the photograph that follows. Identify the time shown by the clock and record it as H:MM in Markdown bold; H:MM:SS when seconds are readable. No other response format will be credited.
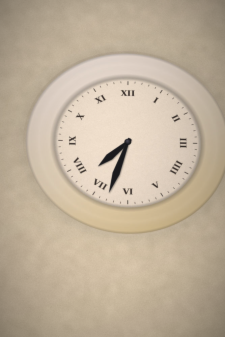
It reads **7:33**
